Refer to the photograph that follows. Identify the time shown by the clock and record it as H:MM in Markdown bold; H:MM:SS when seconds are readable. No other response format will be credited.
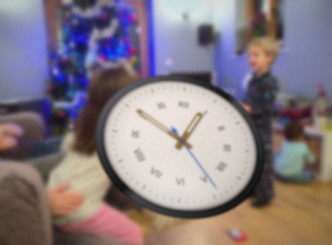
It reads **12:50:24**
